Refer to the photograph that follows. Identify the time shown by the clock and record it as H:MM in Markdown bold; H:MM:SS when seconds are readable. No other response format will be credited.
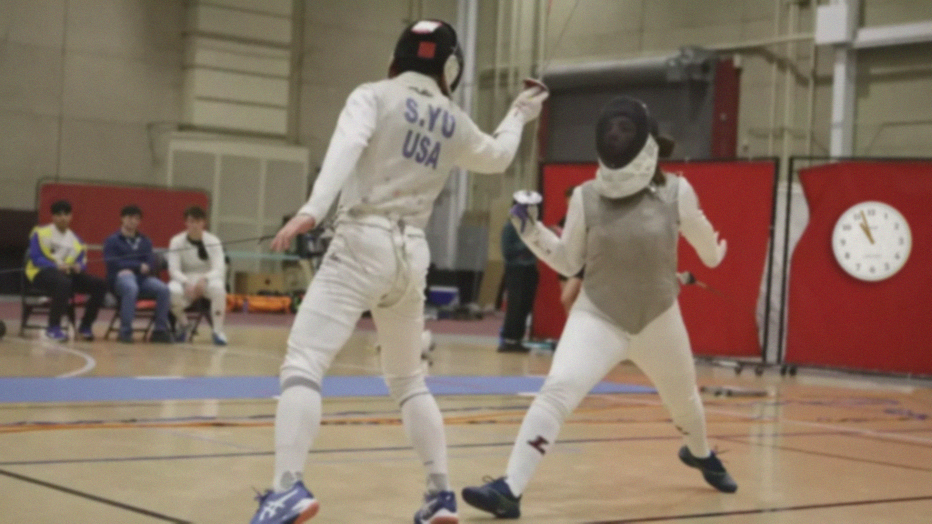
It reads **10:57**
